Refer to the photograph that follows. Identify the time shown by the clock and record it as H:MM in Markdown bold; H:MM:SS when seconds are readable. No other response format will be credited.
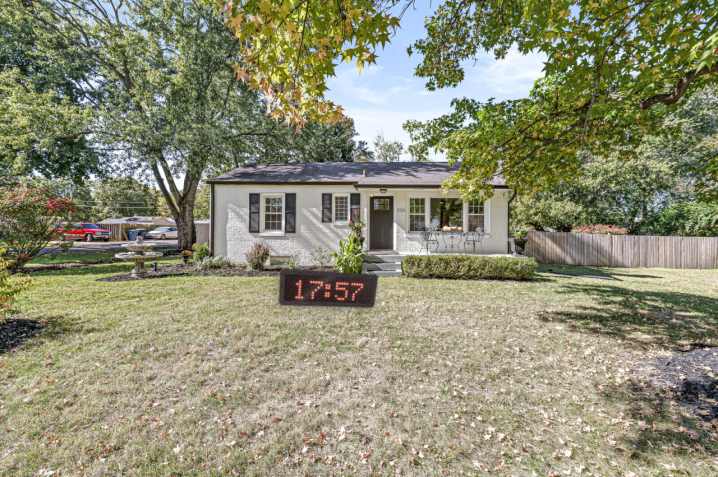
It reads **17:57**
